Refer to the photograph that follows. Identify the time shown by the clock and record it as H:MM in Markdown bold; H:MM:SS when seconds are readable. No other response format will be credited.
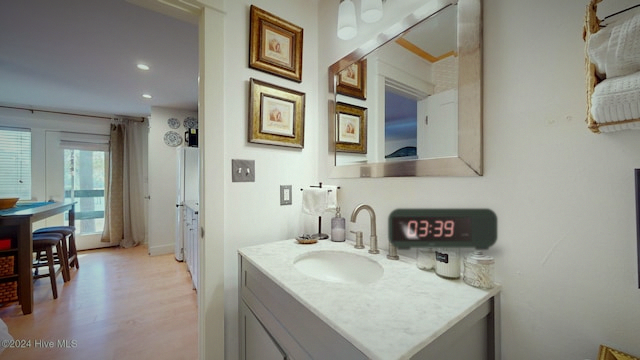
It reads **3:39**
